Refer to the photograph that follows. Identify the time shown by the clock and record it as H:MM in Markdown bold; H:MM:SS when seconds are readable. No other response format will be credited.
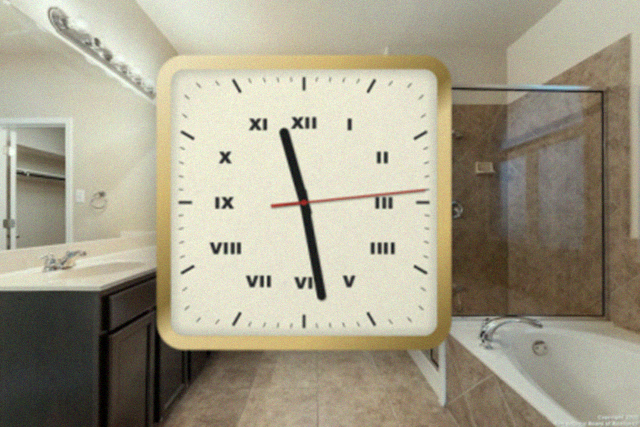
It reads **11:28:14**
